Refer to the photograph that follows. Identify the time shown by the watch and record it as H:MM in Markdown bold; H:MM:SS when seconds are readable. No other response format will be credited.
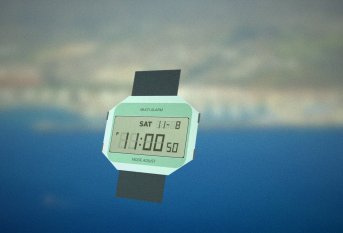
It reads **11:00:50**
